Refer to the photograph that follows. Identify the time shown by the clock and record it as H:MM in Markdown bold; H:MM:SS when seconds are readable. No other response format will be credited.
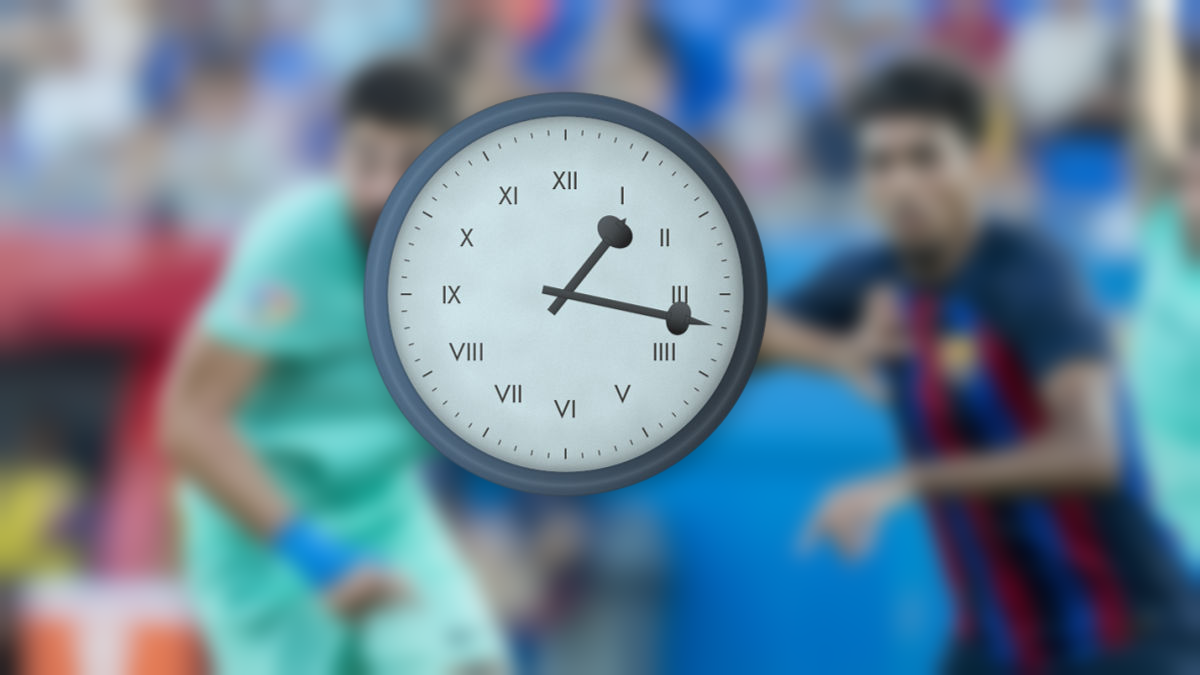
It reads **1:17**
